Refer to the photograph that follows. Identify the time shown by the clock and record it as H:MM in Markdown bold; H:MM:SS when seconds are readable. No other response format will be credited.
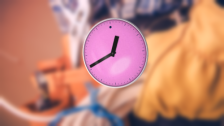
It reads **12:41**
